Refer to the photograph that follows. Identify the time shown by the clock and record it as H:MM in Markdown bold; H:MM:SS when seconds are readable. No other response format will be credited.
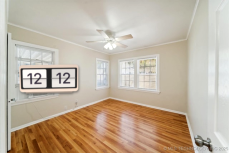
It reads **12:12**
